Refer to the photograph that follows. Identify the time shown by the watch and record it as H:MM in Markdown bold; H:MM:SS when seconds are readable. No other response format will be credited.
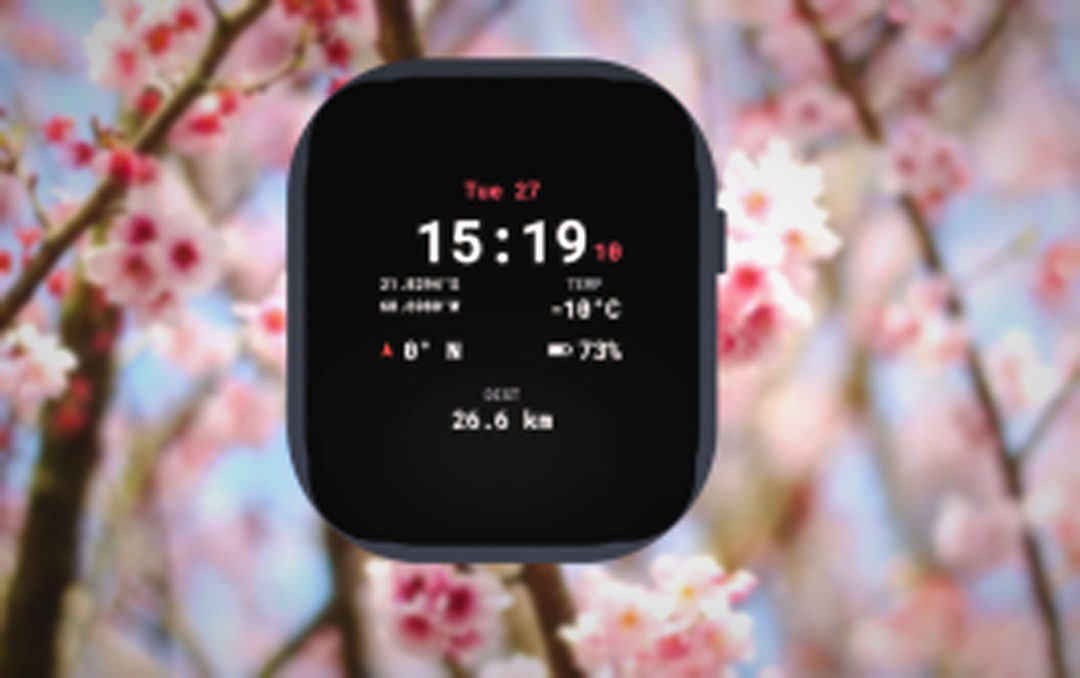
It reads **15:19**
